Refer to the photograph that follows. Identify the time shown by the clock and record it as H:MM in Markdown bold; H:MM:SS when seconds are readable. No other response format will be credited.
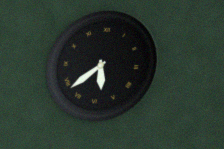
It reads **5:38**
